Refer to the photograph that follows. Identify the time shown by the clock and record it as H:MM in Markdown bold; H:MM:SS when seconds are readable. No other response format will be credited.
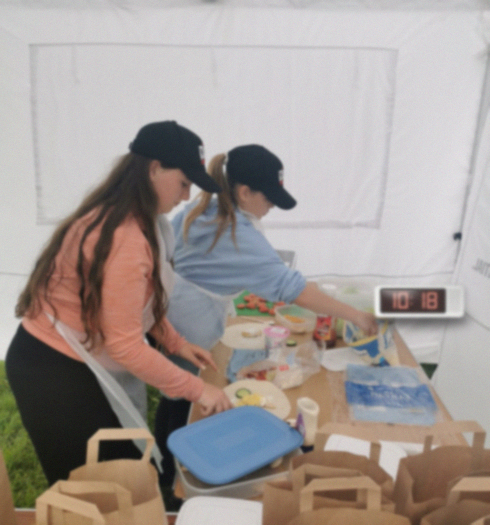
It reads **10:18**
